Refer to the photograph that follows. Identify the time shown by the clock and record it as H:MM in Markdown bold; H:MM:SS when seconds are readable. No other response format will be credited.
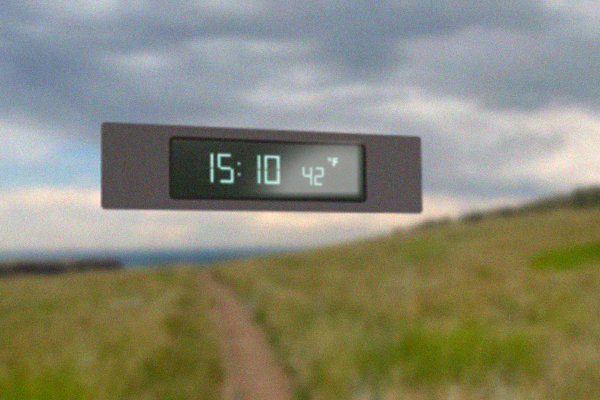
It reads **15:10**
